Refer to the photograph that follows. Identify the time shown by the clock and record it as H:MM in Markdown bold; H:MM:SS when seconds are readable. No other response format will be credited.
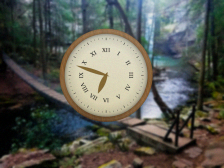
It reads **6:48**
